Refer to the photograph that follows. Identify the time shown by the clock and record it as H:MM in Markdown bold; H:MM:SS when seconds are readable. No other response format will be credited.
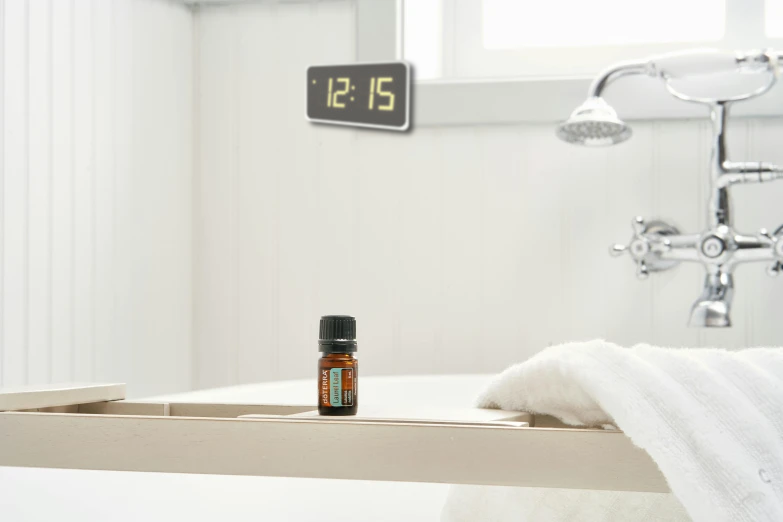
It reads **12:15**
